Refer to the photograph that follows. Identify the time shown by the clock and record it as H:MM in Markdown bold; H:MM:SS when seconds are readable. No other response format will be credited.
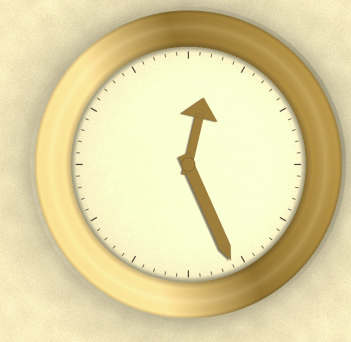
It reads **12:26**
